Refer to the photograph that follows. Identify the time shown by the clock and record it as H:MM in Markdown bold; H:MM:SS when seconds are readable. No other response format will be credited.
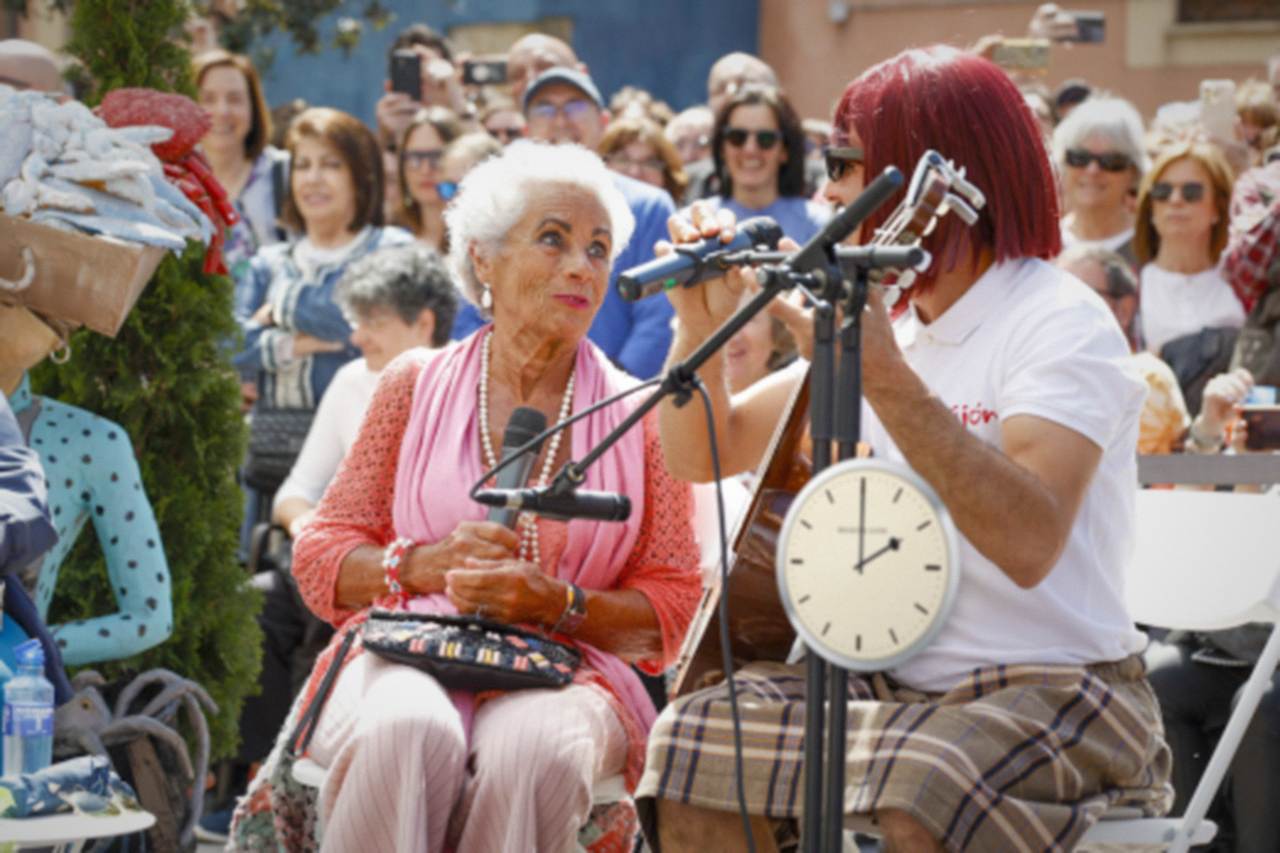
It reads **2:00**
